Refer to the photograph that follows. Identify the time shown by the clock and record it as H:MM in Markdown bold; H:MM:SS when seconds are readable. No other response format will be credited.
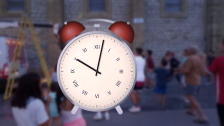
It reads **10:02**
